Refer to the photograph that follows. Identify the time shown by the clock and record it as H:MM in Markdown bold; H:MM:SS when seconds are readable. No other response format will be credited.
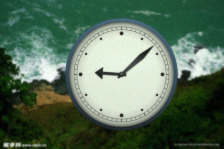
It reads **9:08**
